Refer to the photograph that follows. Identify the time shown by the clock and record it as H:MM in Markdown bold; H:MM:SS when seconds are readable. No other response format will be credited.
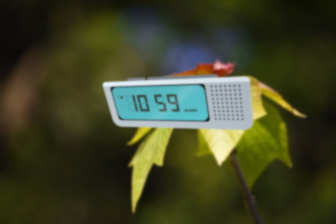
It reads **10:59**
